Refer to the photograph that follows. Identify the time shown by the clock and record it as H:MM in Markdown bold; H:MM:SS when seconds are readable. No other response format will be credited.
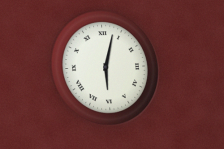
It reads **6:03**
